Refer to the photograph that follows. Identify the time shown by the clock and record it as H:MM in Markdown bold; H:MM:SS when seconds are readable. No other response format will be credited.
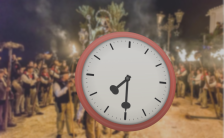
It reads **7:30**
